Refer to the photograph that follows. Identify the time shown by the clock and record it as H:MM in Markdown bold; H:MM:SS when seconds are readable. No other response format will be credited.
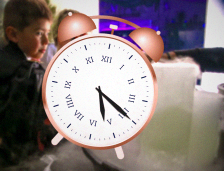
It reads **5:20**
